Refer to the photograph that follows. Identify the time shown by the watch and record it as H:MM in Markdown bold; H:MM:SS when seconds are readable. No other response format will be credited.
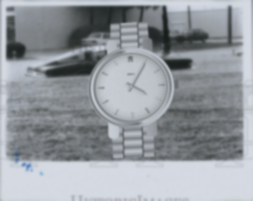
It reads **4:05**
